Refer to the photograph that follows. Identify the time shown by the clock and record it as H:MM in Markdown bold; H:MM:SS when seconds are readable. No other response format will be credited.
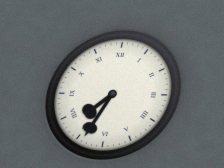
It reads **7:34**
